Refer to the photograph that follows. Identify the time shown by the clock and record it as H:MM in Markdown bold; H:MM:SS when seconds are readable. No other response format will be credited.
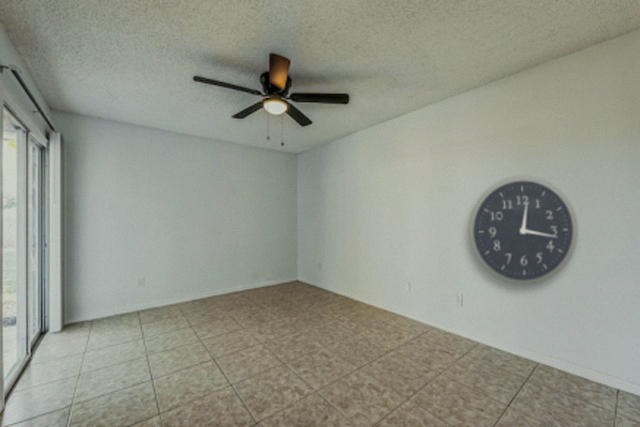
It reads **12:17**
